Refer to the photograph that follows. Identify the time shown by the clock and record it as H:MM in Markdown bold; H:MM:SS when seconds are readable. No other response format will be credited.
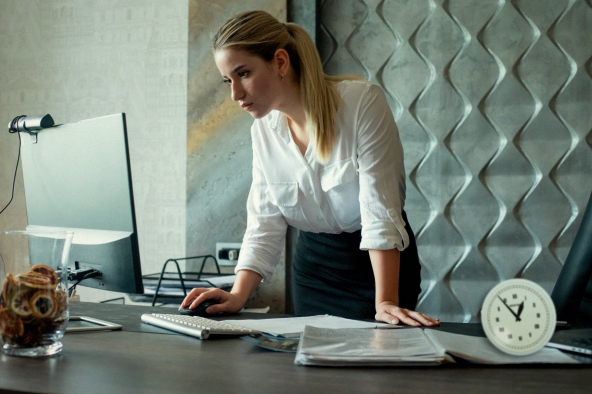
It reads **12:54**
